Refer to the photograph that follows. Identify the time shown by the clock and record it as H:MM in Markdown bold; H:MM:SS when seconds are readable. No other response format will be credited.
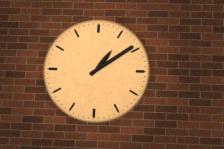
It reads **1:09**
